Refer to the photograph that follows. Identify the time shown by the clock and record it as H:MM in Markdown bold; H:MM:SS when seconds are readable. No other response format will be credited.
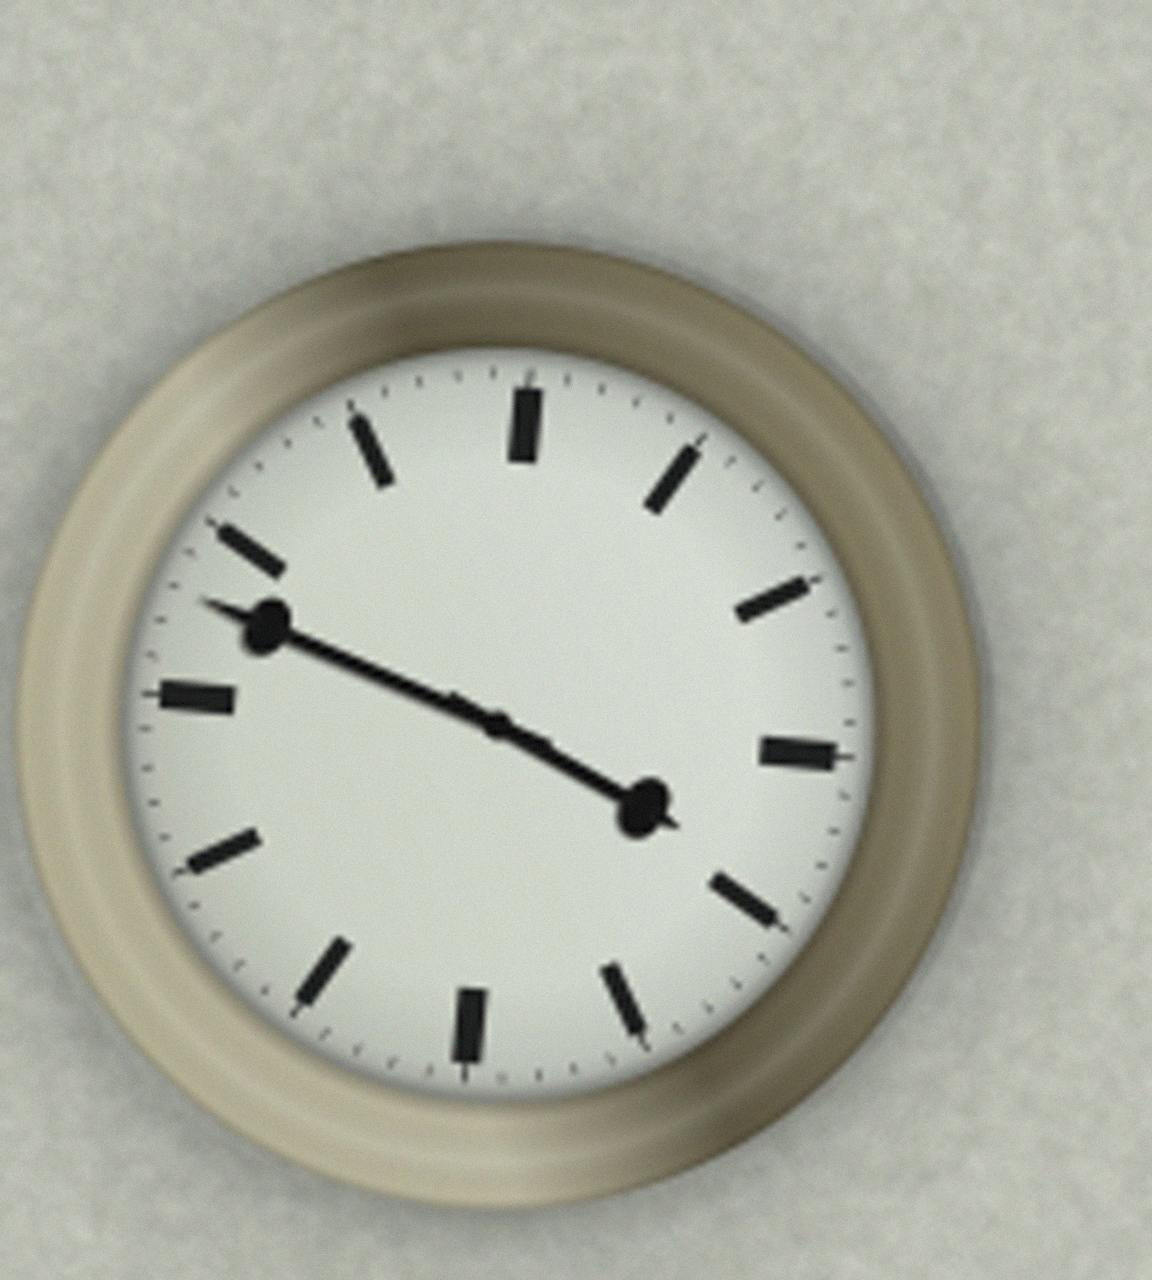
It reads **3:48**
